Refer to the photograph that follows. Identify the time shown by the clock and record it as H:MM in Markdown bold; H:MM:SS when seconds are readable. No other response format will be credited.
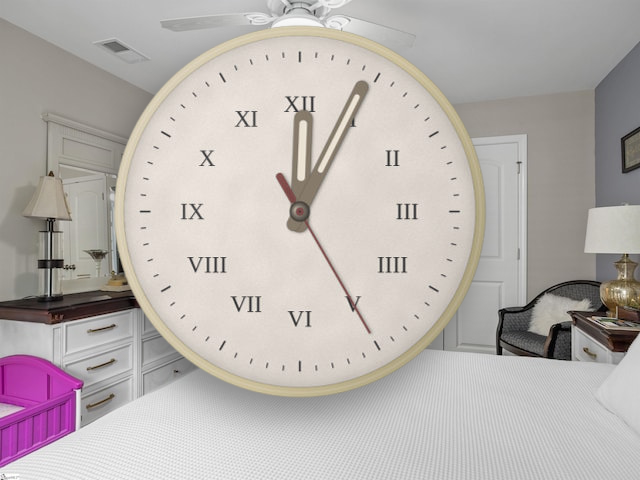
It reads **12:04:25**
